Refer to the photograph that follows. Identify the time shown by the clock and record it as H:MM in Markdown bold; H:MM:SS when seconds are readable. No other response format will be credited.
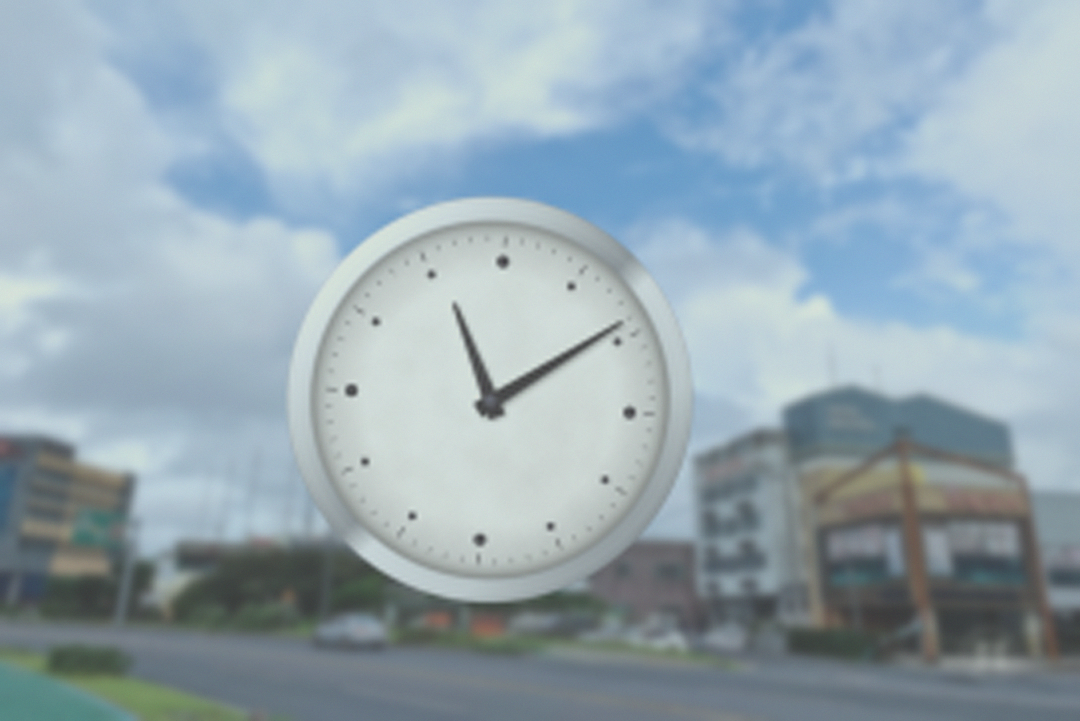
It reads **11:09**
